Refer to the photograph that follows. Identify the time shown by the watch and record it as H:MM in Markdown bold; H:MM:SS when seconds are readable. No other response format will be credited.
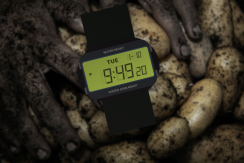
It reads **9:49:20**
